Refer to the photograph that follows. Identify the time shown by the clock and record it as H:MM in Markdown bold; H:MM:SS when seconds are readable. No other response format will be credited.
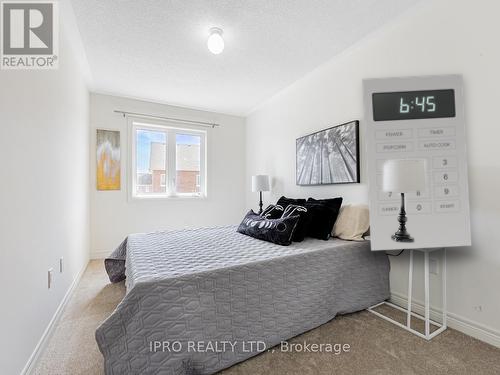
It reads **6:45**
